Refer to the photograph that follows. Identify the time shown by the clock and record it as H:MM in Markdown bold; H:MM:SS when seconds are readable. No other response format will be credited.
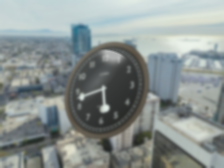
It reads **5:43**
